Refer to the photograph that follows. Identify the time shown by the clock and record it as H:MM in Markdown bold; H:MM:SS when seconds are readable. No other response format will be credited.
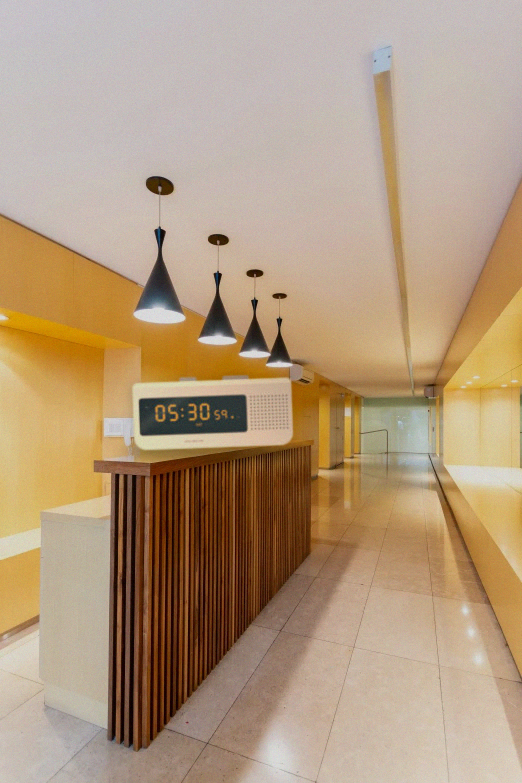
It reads **5:30:59**
